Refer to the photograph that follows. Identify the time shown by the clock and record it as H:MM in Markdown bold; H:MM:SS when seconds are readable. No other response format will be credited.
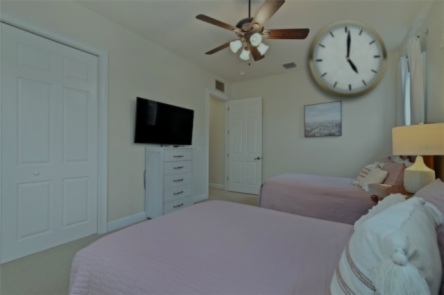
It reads **5:01**
